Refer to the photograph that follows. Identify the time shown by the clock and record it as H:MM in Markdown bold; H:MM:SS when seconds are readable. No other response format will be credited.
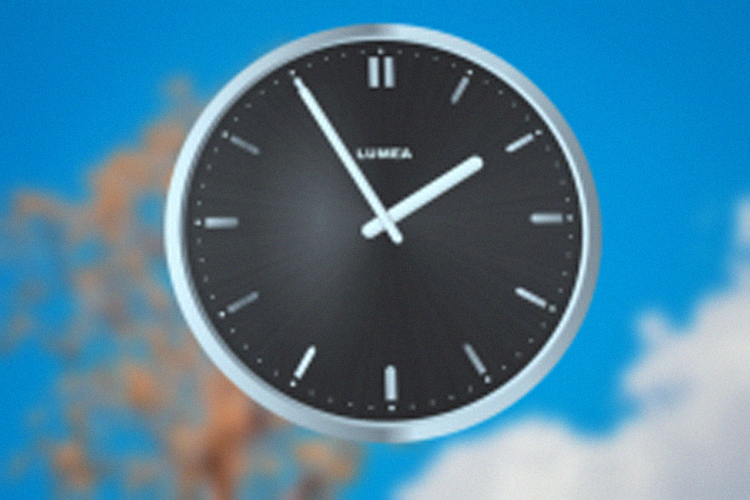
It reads **1:55**
